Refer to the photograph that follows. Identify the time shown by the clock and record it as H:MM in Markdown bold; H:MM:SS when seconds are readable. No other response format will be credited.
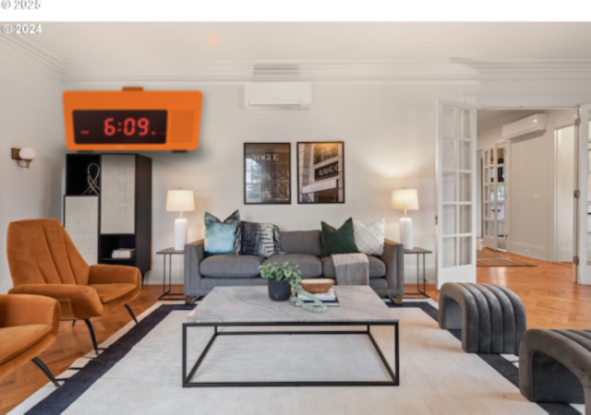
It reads **6:09**
